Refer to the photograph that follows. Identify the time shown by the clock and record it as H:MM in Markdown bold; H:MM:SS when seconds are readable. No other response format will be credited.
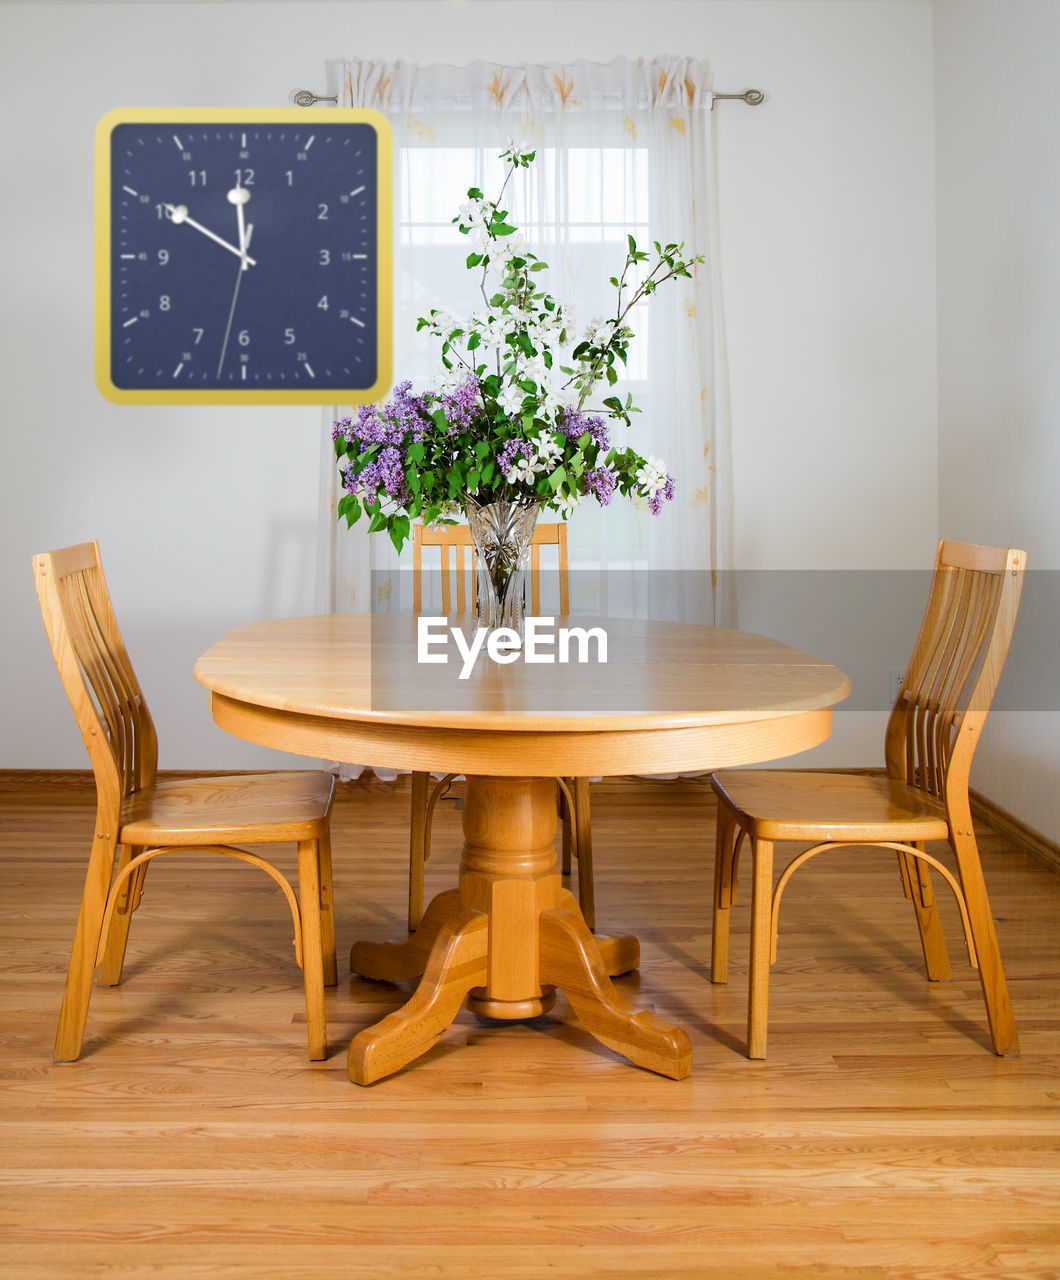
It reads **11:50:32**
